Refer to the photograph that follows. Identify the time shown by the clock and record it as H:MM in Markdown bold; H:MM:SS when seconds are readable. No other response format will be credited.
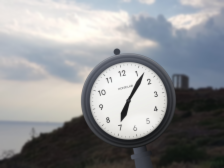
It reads **7:07**
